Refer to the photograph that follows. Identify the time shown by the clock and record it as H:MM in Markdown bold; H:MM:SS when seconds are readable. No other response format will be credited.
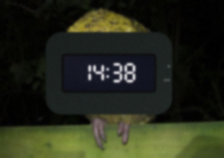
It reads **14:38**
